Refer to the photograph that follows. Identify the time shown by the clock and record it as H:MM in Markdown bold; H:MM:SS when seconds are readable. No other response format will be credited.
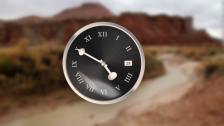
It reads **4:50**
